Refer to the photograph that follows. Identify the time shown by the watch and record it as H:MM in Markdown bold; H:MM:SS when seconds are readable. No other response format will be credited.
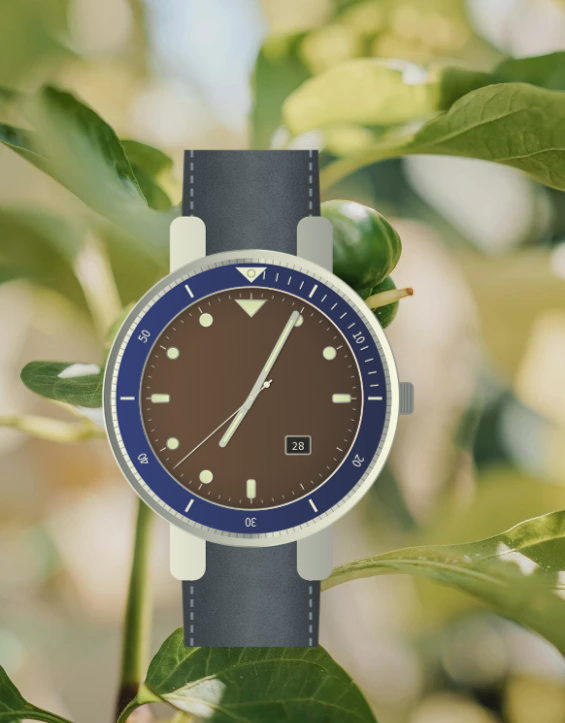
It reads **7:04:38**
